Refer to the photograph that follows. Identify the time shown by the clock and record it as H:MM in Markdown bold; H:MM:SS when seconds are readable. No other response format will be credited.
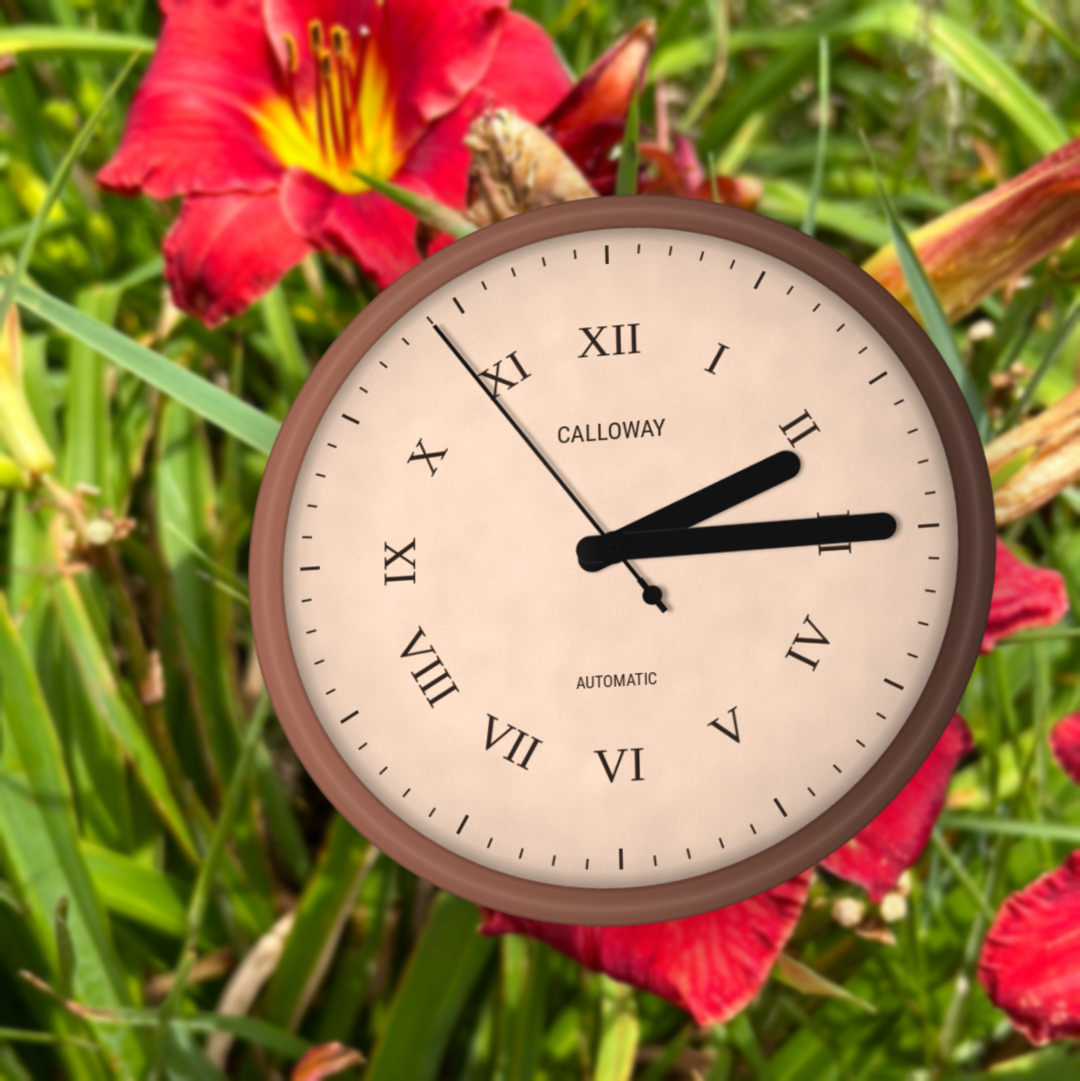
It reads **2:14:54**
